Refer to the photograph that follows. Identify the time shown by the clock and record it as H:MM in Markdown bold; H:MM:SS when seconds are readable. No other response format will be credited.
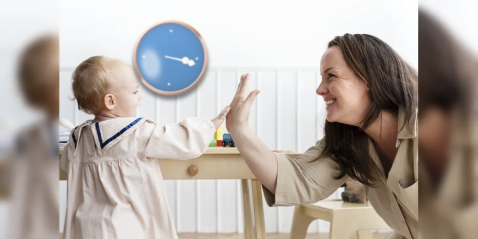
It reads **3:17**
